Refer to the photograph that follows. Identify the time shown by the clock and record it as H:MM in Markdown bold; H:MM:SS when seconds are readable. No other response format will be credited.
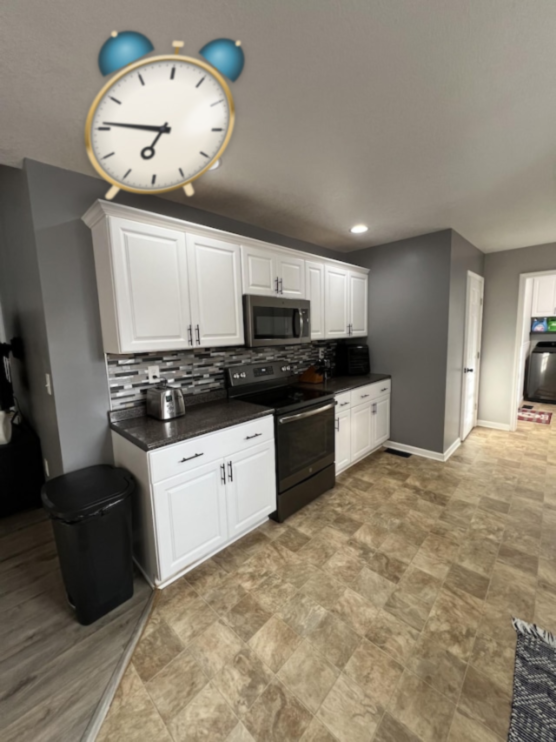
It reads **6:46**
